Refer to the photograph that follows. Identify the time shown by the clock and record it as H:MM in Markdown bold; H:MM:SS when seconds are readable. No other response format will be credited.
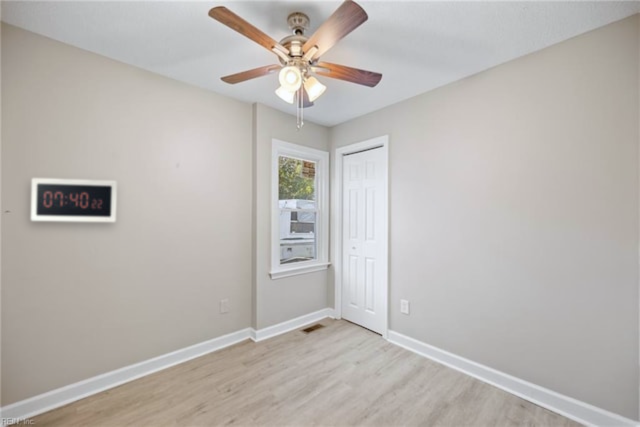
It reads **7:40**
